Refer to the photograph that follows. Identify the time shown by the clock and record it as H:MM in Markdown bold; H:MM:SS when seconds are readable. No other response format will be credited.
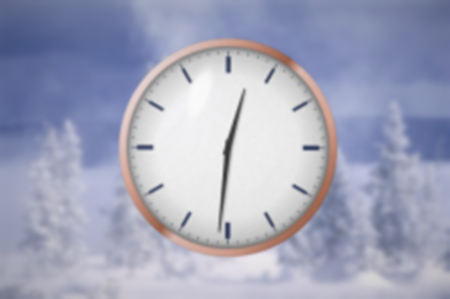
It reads **12:31**
